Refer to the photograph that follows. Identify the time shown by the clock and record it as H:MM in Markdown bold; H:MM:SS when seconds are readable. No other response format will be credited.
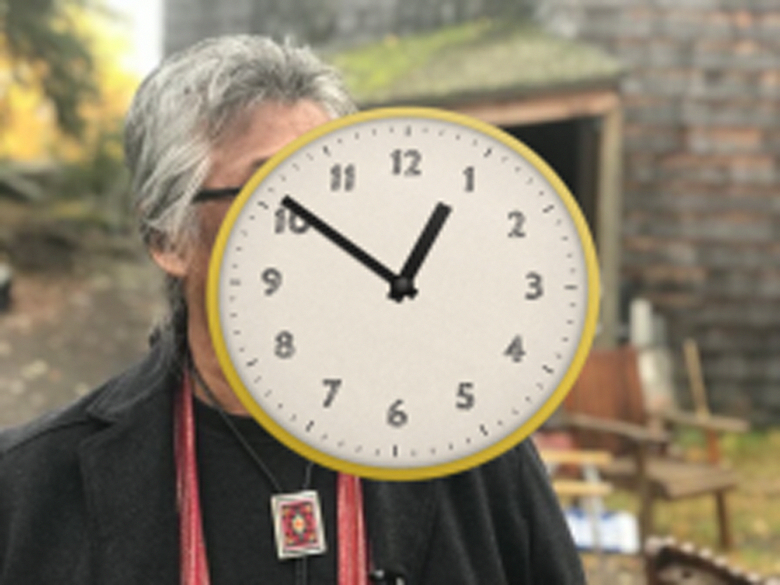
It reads **12:51**
